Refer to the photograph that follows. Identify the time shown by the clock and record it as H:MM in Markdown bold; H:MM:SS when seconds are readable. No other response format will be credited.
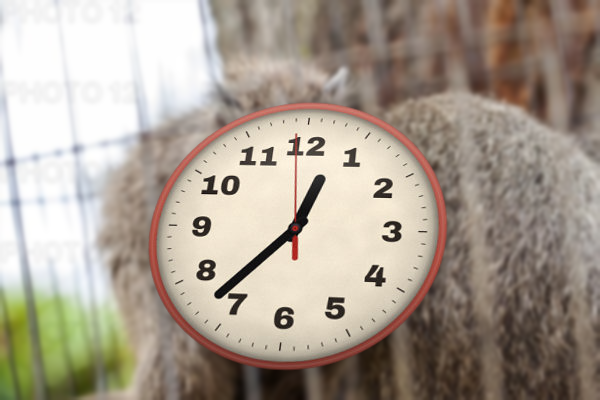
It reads **12:36:59**
